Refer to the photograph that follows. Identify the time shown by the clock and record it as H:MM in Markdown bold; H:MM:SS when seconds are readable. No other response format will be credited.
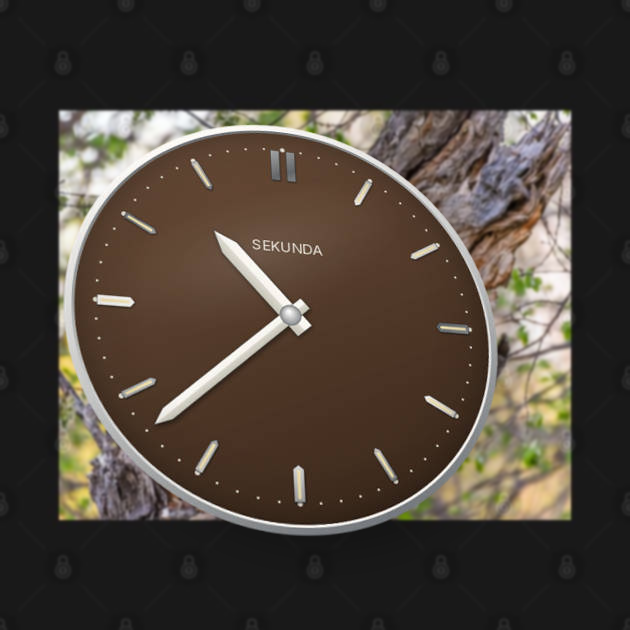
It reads **10:38**
